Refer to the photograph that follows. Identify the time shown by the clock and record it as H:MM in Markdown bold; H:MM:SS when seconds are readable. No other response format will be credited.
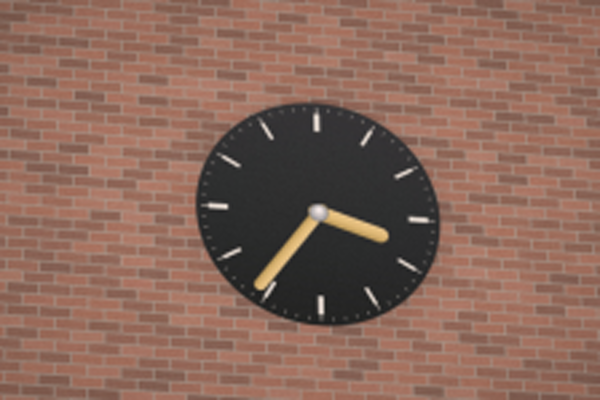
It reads **3:36**
